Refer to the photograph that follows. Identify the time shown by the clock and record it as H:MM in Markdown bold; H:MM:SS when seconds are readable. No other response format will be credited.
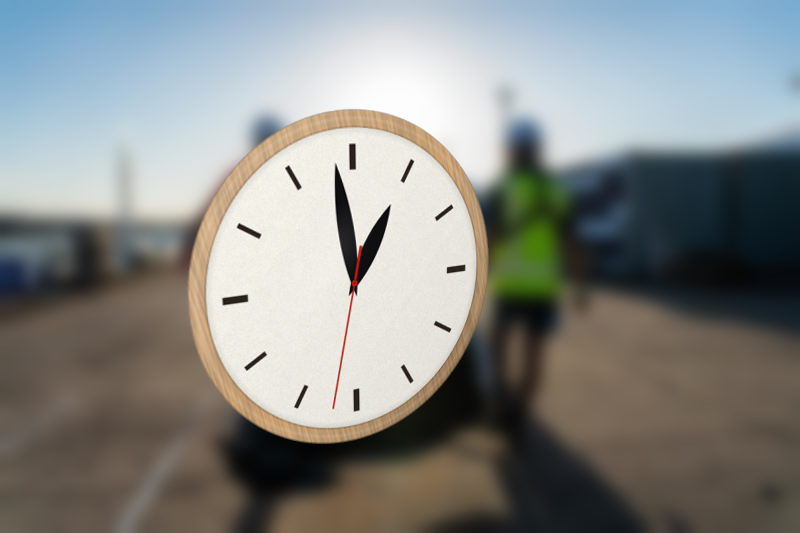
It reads **12:58:32**
